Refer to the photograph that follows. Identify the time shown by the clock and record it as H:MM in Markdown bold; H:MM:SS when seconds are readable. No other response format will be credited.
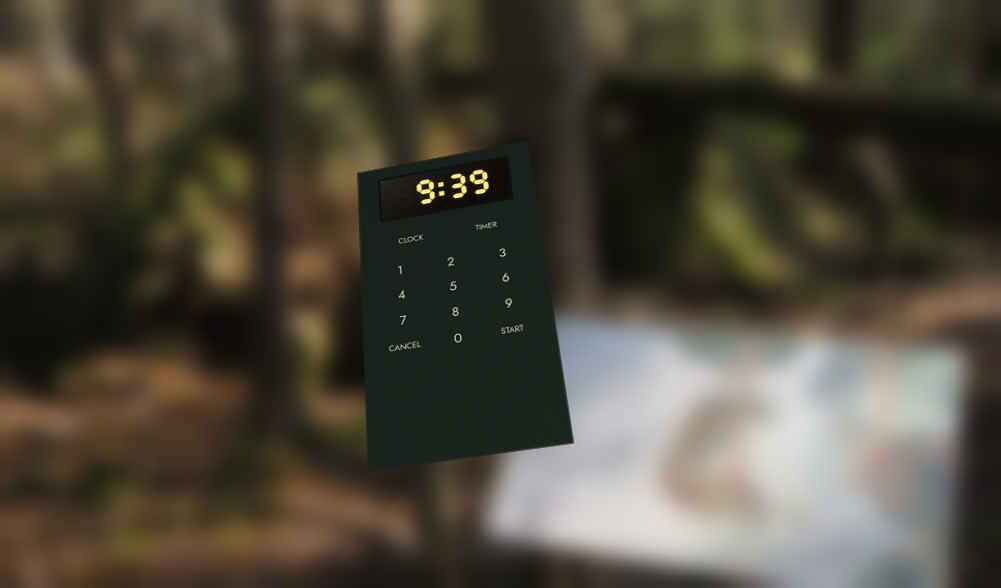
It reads **9:39**
